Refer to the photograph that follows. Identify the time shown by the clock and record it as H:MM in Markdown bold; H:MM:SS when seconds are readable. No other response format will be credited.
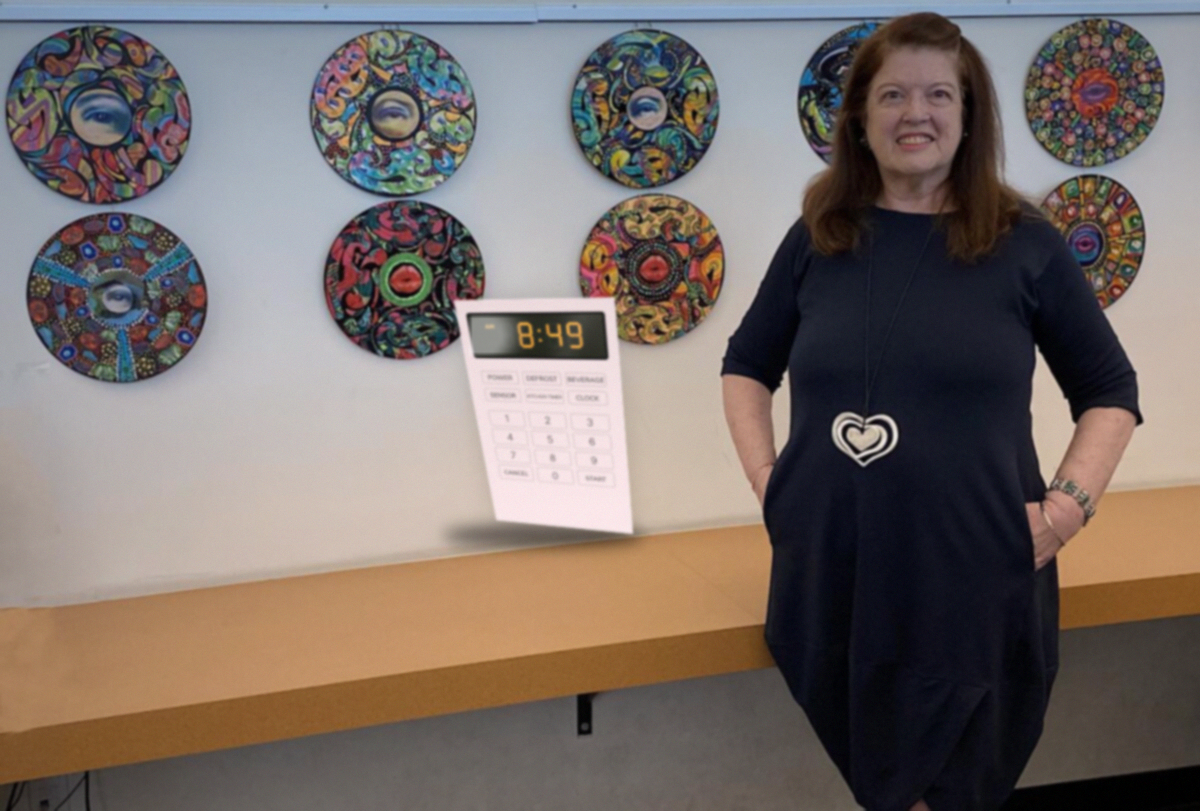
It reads **8:49**
